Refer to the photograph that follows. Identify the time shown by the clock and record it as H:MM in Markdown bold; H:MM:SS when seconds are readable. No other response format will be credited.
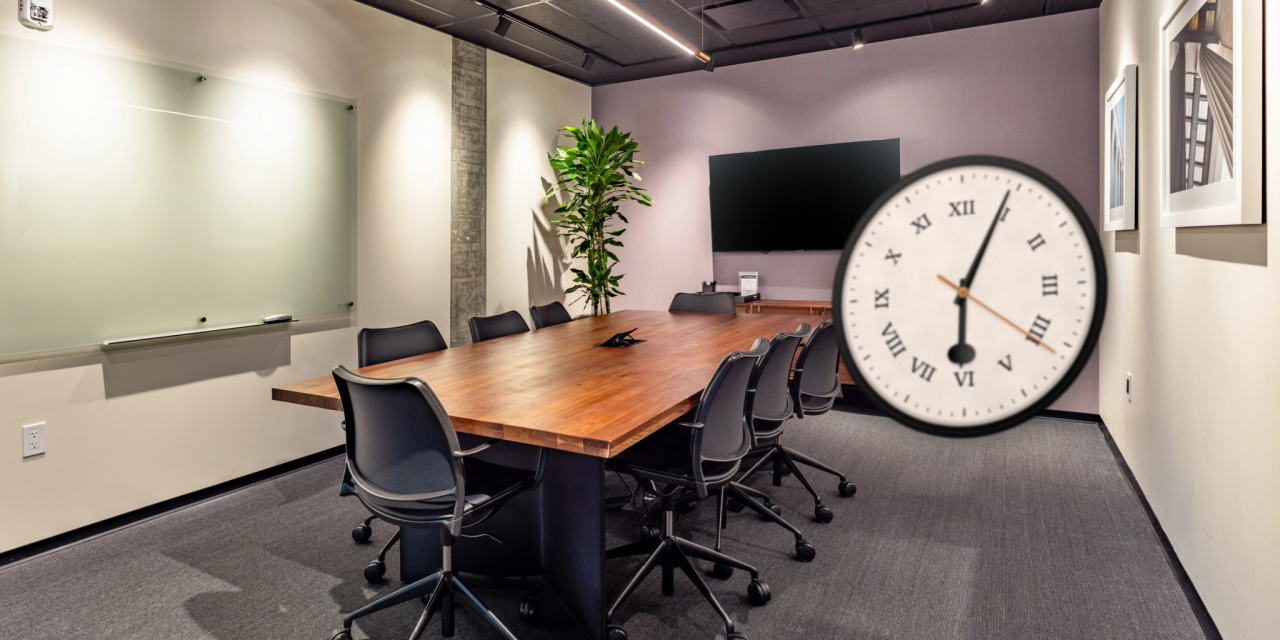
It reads **6:04:21**
